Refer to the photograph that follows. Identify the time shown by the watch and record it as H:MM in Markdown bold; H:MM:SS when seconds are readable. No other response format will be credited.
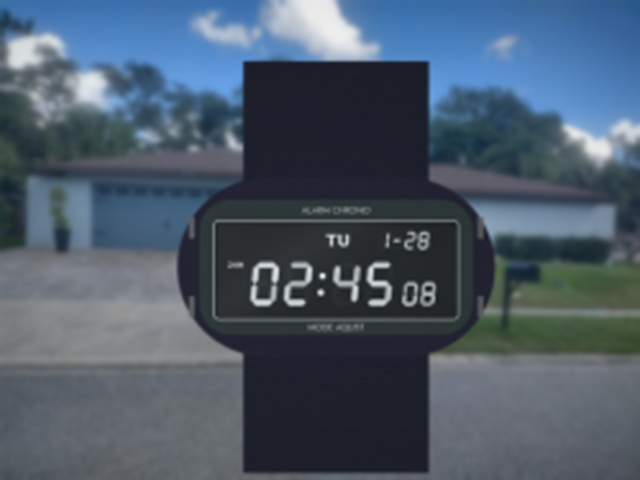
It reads **2:45:08**
